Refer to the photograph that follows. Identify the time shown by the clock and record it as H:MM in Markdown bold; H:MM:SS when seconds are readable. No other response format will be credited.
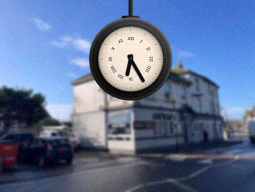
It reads **6:25**
